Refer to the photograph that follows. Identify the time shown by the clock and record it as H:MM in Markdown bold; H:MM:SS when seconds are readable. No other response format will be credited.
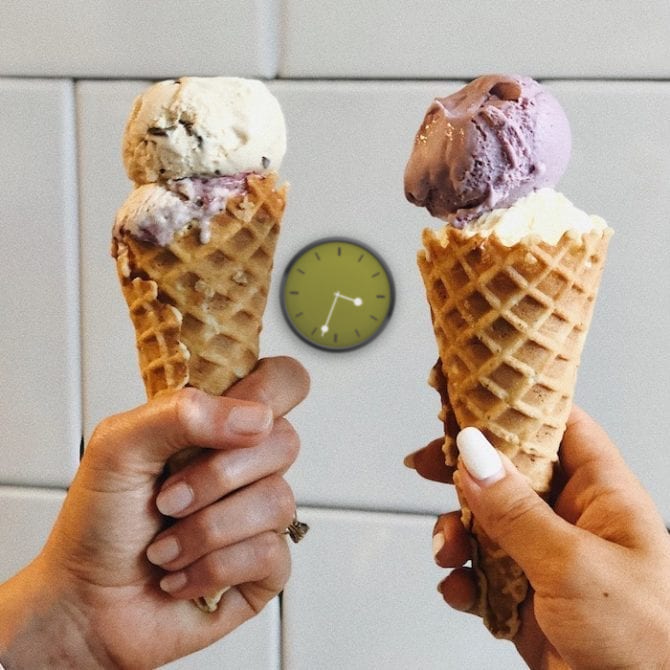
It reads **3:33**
